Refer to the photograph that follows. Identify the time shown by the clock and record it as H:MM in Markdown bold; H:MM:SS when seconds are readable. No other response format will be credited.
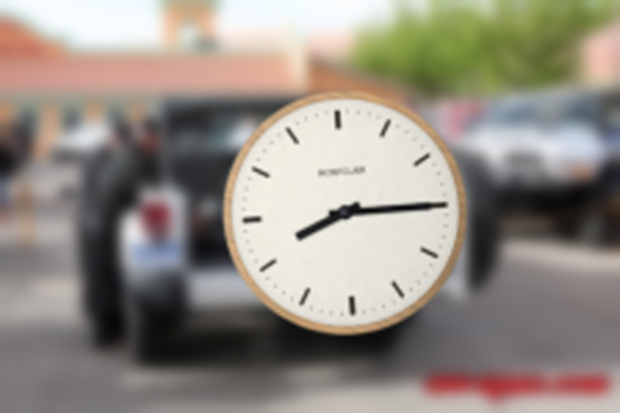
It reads **8:15**
